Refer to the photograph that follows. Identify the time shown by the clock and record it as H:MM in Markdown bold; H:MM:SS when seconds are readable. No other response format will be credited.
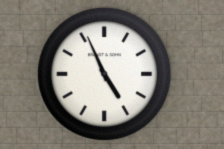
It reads **4:56**
